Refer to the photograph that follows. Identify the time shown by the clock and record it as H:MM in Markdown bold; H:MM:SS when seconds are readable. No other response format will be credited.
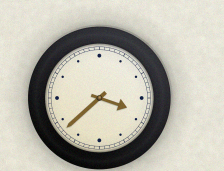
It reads **3:38**
